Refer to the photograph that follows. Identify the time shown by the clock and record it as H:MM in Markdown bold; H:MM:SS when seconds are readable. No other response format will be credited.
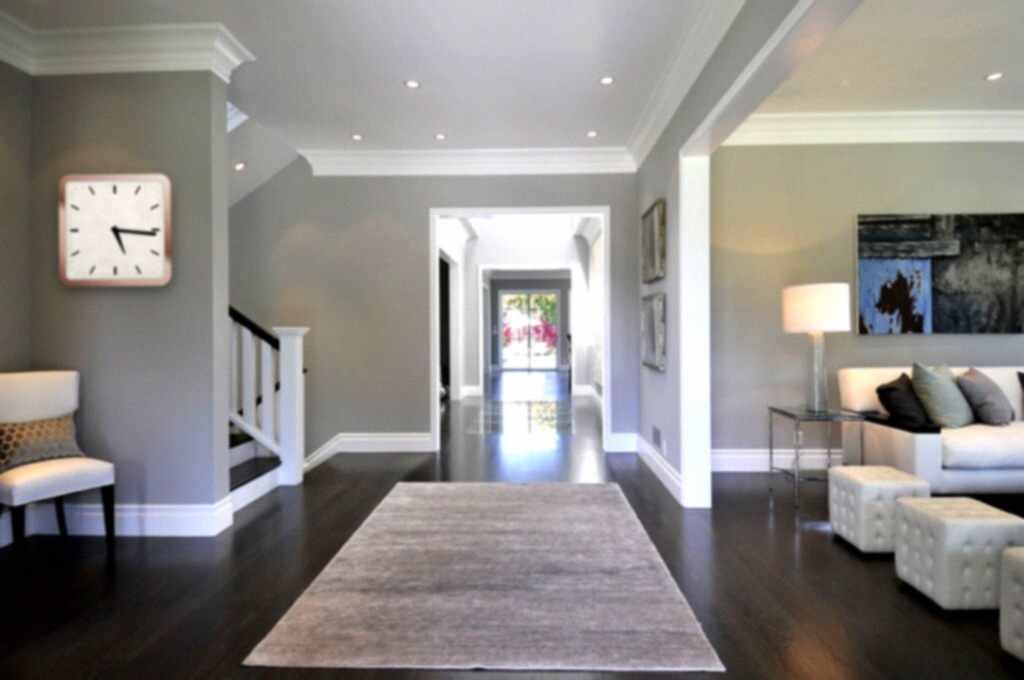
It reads **5:16**
